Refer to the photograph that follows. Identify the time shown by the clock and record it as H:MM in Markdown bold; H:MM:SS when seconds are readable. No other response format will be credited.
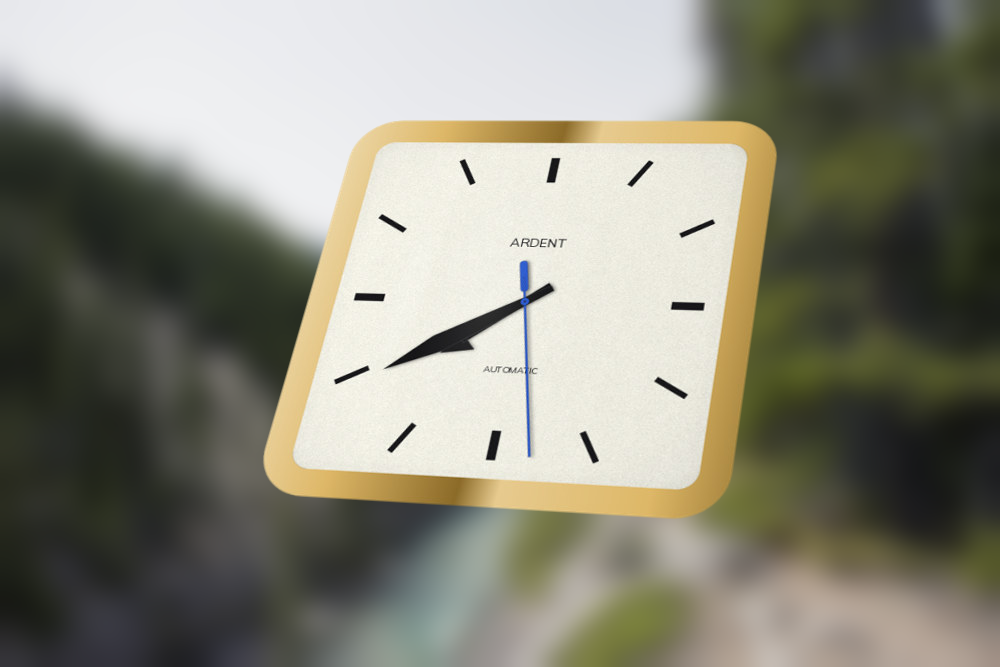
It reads **7:39:28**
